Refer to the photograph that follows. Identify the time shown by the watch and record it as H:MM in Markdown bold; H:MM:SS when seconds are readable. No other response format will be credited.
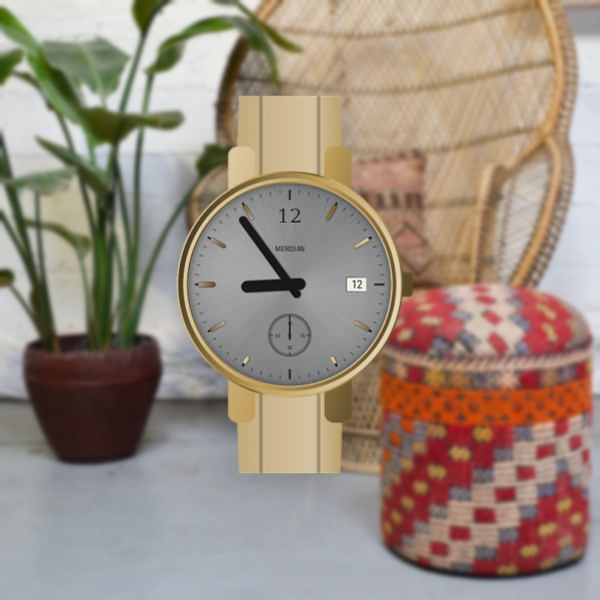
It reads **8:54**
